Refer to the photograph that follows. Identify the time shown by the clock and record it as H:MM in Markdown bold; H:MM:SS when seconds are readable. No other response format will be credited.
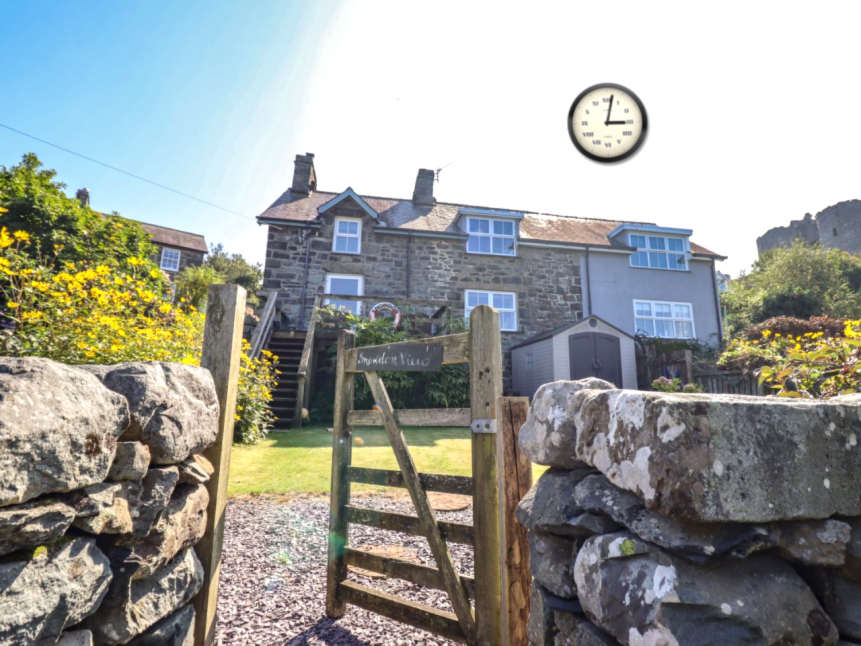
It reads **3:02**
